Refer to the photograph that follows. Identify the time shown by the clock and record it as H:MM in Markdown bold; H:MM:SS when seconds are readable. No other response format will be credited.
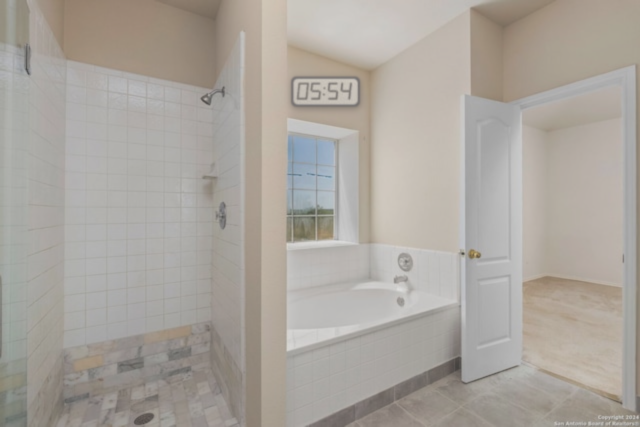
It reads **5:54**
